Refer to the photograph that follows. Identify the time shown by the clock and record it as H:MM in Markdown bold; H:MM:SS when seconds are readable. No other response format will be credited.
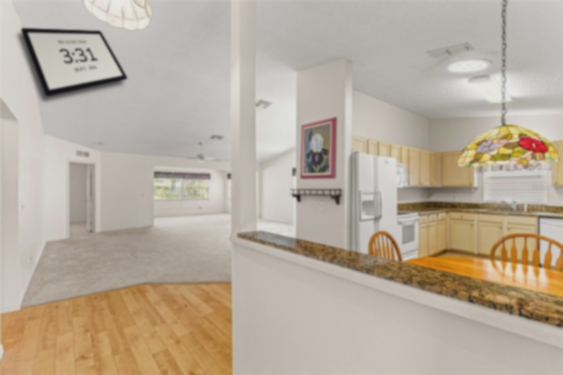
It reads **3:31**
